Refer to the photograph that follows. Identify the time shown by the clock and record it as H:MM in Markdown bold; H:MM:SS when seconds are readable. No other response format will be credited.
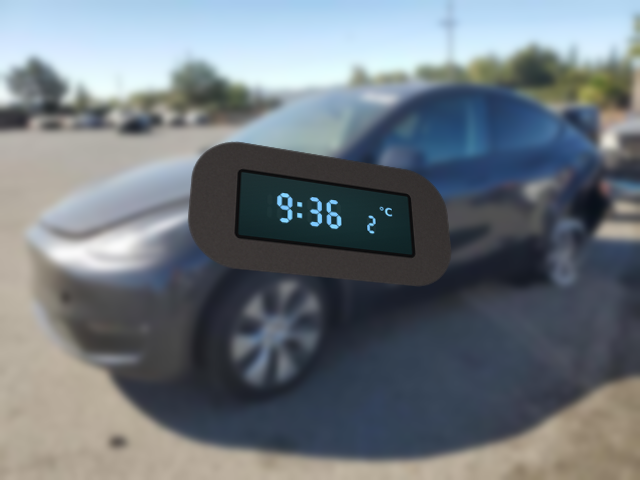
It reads **9:36**
